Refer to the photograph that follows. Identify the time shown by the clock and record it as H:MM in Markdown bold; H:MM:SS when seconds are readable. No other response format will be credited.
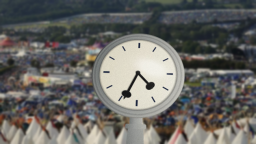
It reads **4:34**
